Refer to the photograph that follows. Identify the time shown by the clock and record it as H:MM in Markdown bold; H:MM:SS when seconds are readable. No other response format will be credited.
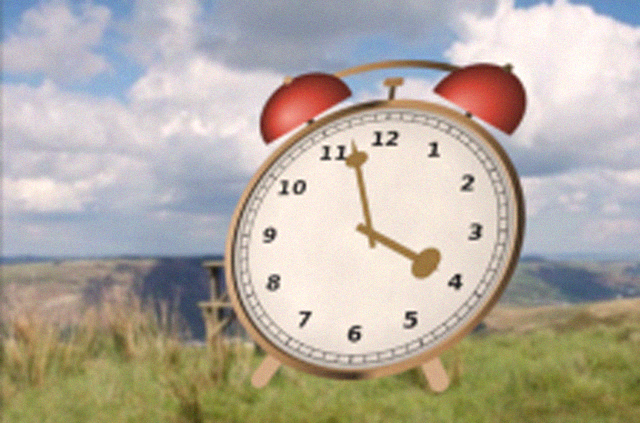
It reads **3:57**
